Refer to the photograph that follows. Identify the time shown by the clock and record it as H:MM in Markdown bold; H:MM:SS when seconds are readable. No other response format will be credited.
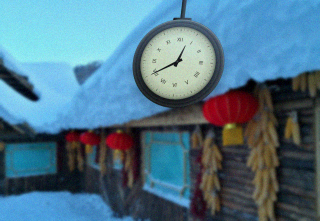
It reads **12:40**
